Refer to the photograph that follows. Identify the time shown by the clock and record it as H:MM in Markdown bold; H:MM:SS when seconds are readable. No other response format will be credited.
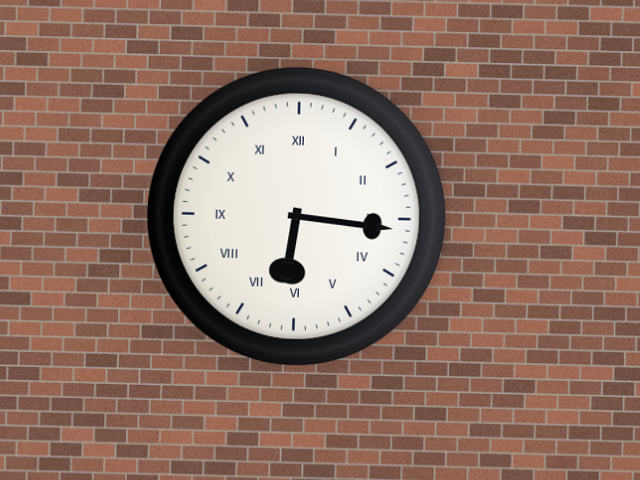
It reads **6:16**
